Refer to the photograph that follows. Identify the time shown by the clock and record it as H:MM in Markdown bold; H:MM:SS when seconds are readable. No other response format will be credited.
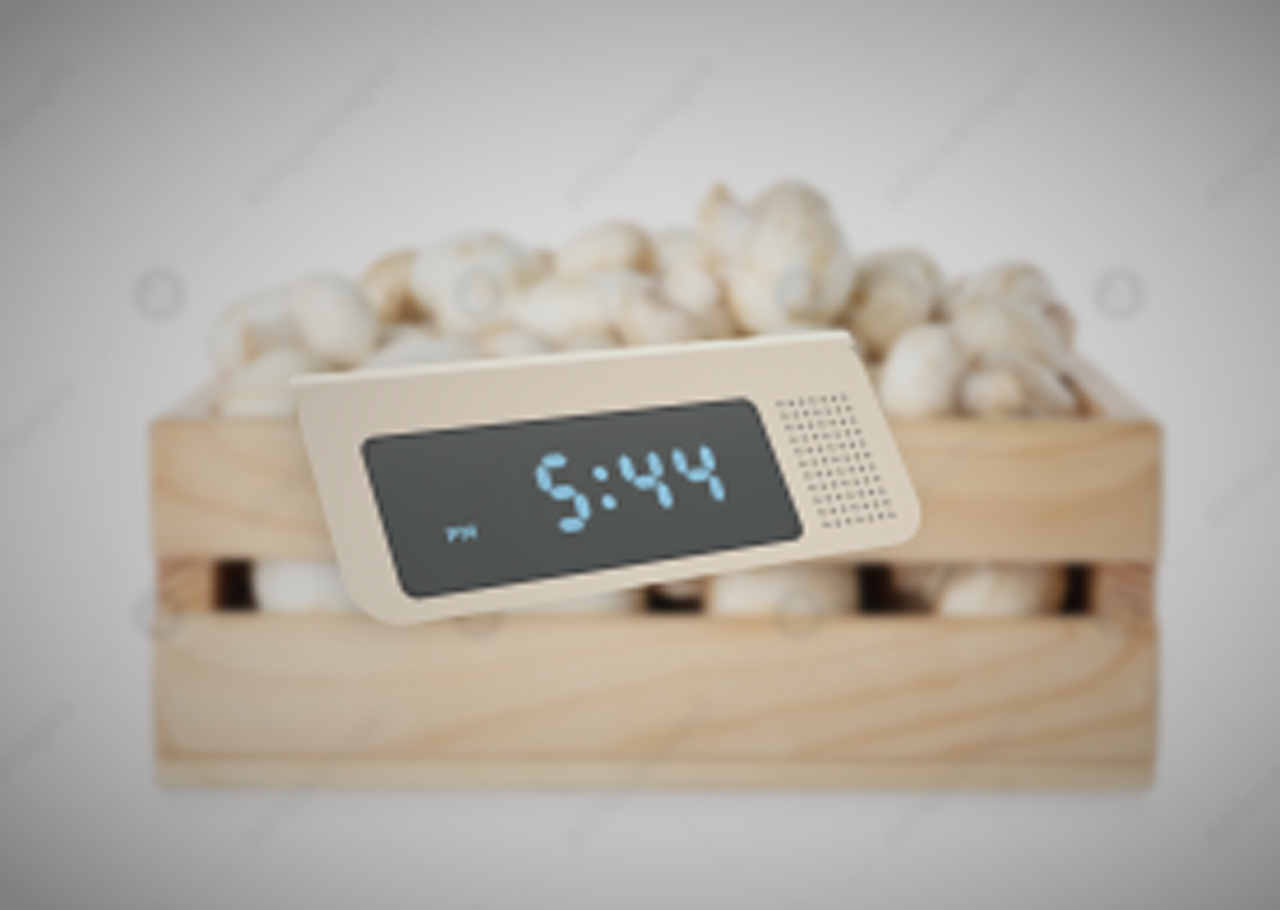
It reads **5:44**
